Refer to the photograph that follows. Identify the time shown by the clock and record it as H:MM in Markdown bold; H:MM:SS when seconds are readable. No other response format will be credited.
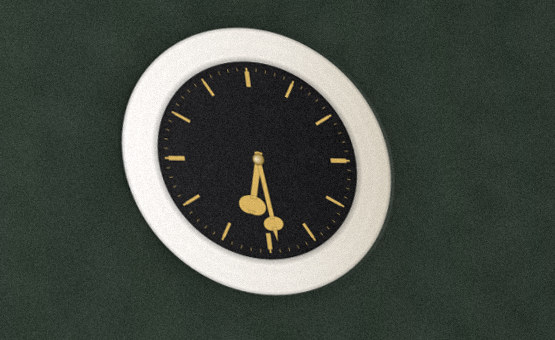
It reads **6:29**
